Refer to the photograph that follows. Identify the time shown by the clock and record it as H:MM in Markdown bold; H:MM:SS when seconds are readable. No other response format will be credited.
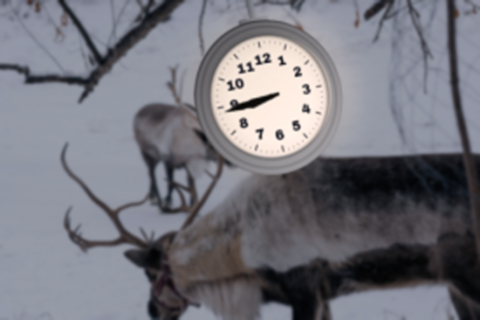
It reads **8:44**
